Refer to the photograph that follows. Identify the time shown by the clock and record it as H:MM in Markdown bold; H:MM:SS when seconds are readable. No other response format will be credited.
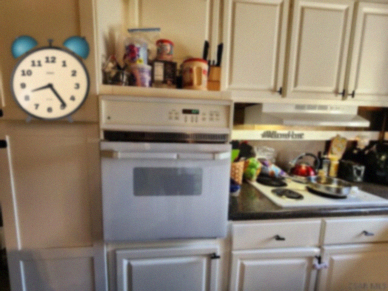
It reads **8:24**
